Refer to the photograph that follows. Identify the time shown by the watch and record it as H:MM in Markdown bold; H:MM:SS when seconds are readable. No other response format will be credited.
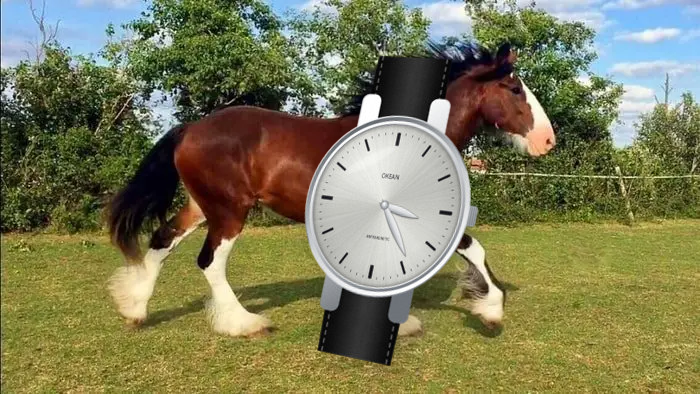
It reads **3:24**
